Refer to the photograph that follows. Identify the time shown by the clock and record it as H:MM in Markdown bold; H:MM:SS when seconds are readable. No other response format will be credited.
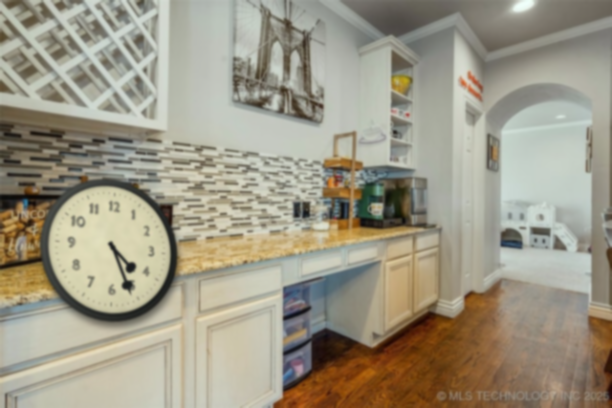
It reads **4:26**
